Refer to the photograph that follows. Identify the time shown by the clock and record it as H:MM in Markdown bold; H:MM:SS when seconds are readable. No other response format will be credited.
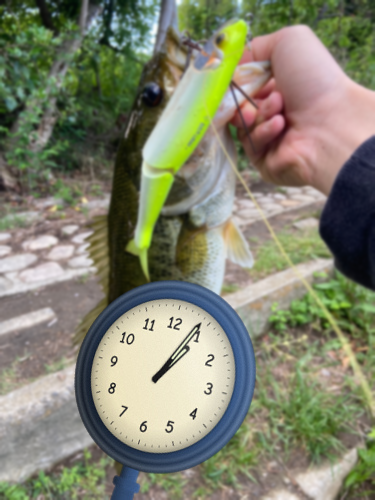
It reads **1:04**
